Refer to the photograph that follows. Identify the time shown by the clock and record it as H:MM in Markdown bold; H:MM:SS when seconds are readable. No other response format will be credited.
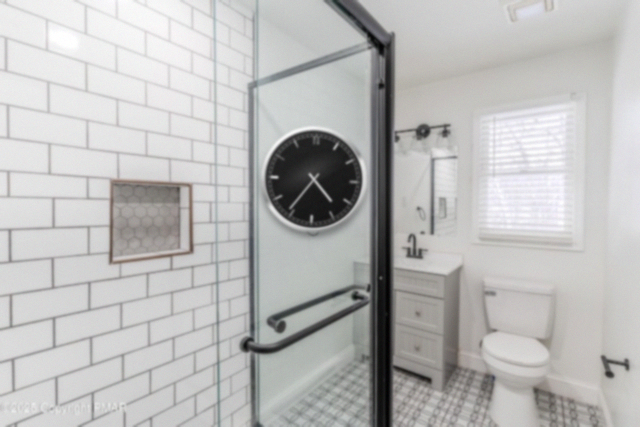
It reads **4:36**
